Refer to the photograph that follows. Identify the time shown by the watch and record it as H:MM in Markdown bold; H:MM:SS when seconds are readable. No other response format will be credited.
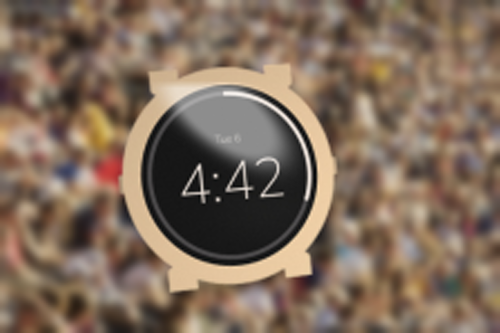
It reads **4:42**
